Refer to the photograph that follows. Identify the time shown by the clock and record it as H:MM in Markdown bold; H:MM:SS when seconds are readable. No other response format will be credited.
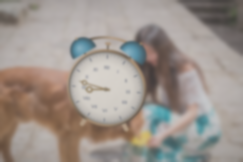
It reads **8:47**
